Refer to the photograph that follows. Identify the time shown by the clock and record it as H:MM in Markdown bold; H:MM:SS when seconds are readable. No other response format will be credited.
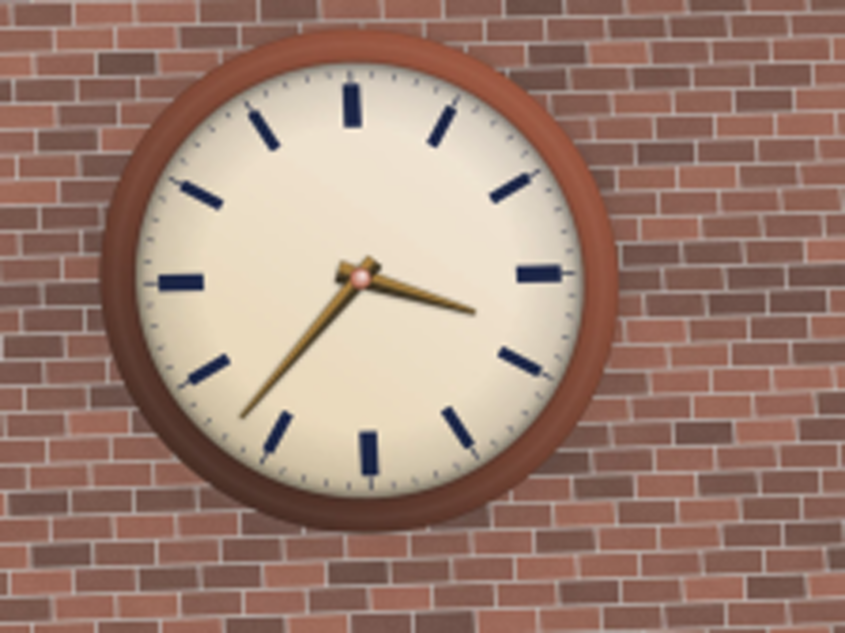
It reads **3:37**
